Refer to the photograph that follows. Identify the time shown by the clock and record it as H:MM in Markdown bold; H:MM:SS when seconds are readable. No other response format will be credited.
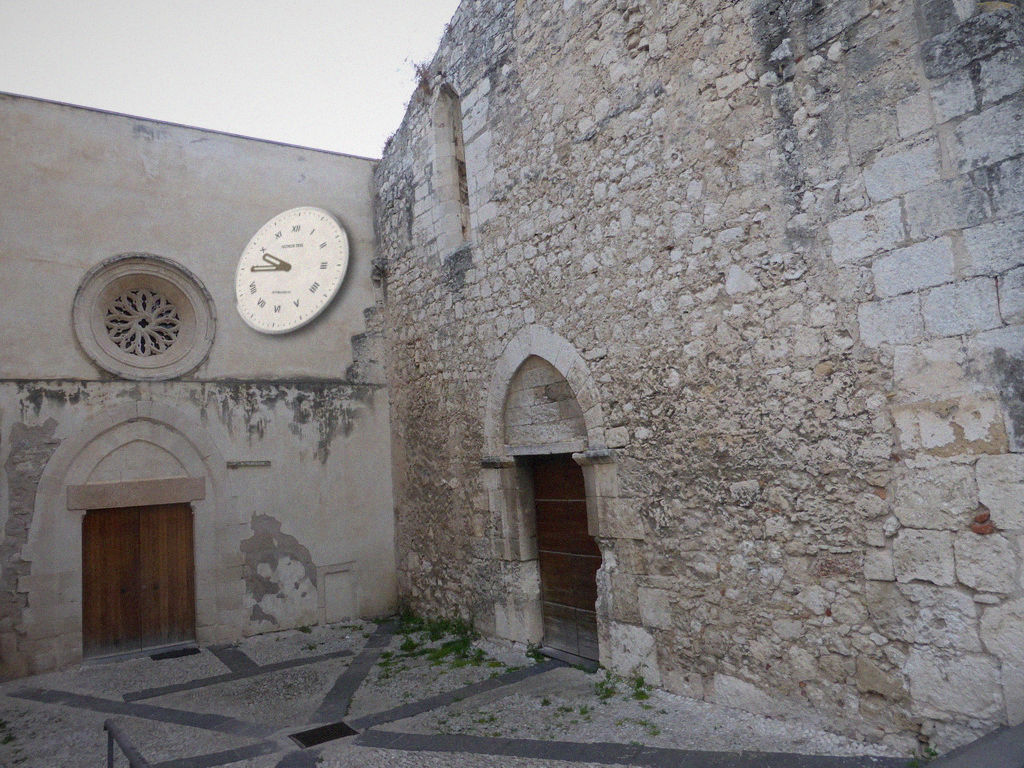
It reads **9:45**
